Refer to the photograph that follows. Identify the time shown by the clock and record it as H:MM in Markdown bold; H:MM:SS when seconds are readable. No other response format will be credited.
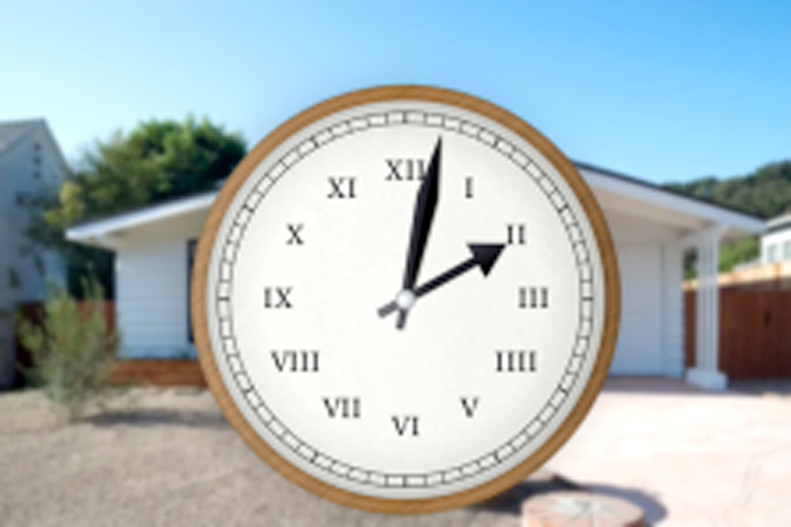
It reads **2:02**
